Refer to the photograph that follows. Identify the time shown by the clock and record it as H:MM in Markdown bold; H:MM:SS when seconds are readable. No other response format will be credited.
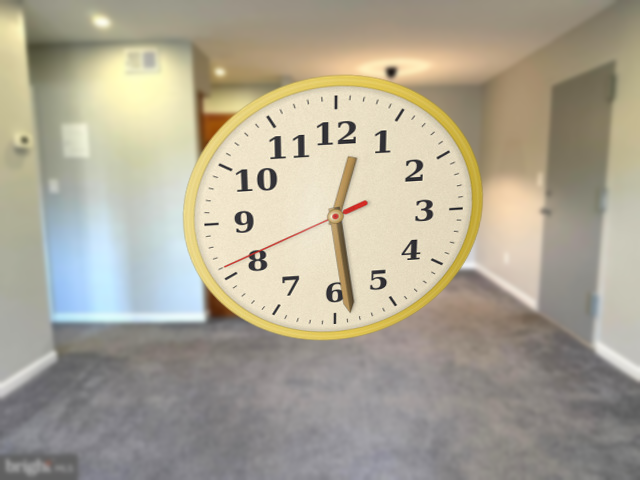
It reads **12:28:41**
